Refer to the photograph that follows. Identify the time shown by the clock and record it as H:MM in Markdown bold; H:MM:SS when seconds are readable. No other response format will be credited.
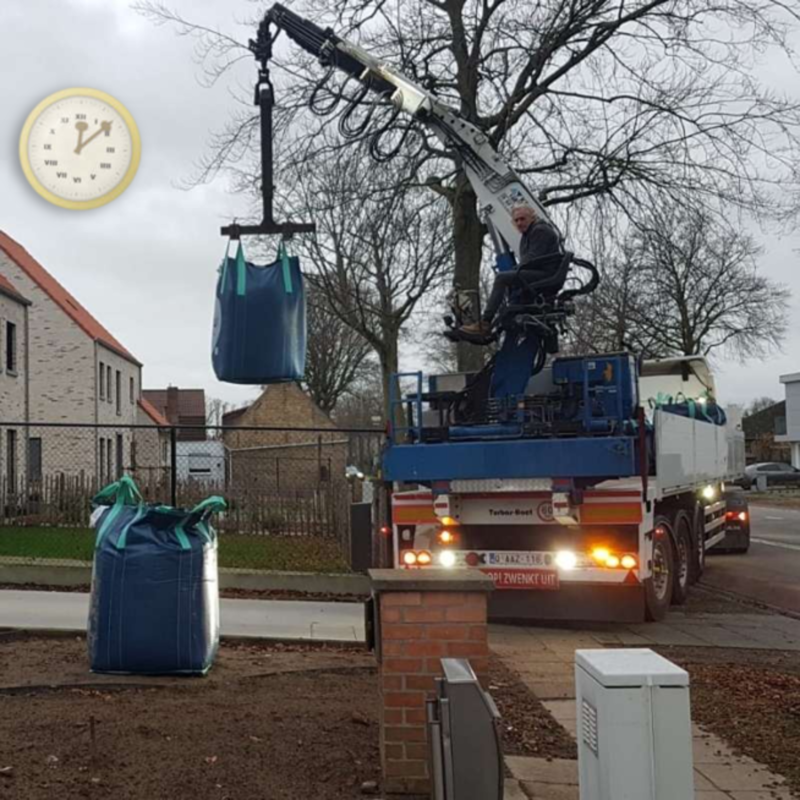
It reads **12:08**
